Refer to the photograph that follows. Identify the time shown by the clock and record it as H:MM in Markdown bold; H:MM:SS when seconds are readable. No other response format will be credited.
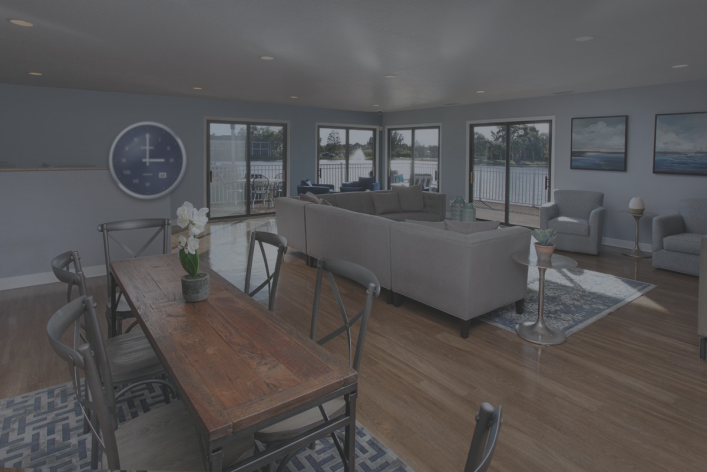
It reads **3:00**
